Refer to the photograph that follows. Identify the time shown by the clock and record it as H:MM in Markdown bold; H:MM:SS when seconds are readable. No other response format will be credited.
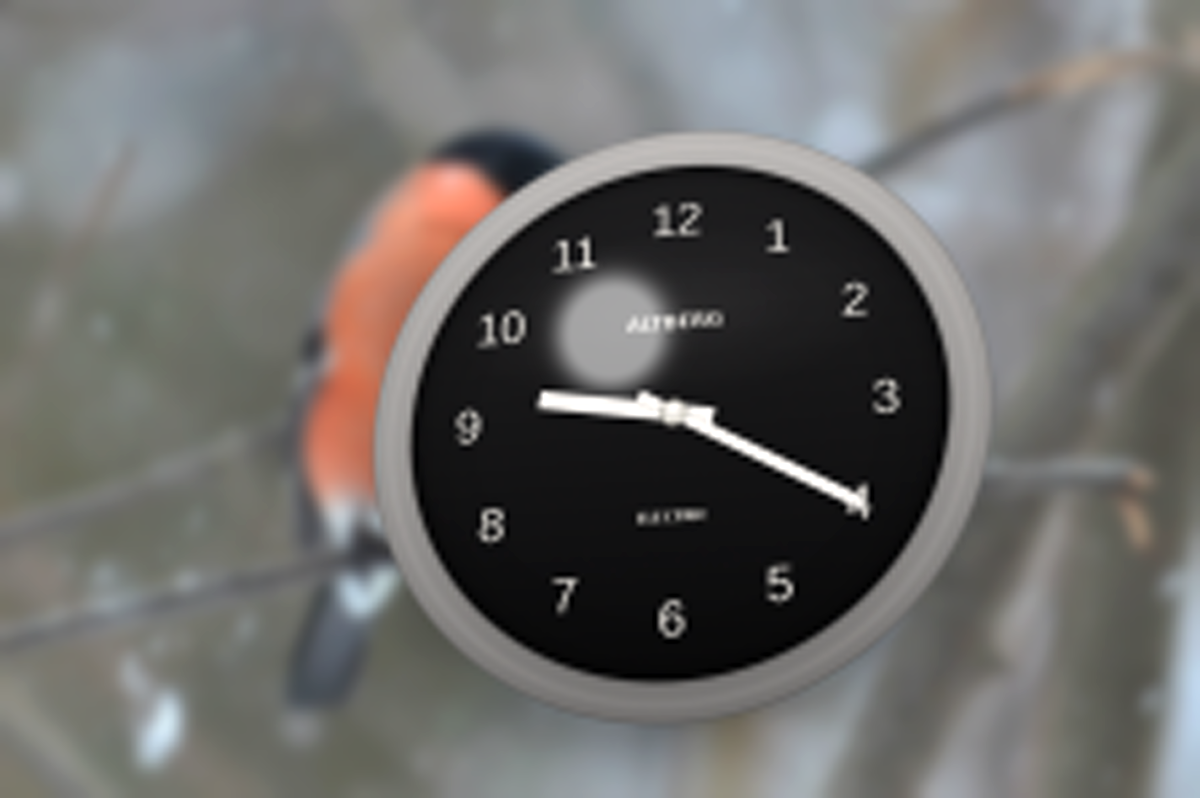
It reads **9:20**
